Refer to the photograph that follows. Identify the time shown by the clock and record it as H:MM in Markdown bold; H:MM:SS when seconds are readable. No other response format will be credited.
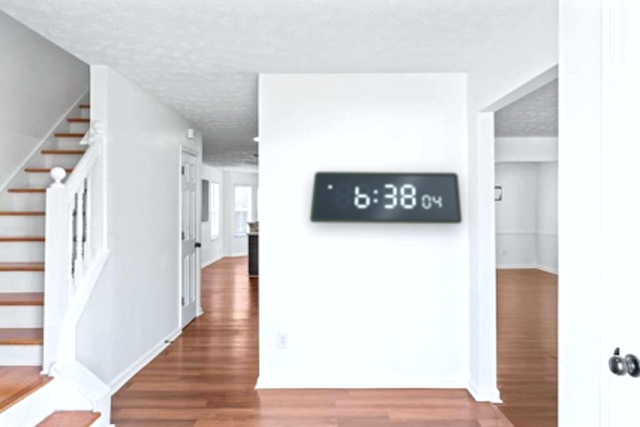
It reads **6:38:04**
